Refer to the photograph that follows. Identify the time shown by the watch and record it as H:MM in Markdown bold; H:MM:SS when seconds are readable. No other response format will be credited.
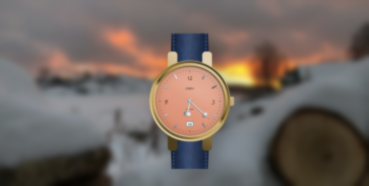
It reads **6:22**
